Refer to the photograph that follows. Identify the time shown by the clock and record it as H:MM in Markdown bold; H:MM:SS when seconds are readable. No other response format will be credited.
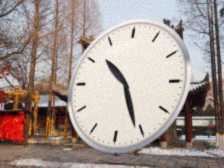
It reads **10:26**
